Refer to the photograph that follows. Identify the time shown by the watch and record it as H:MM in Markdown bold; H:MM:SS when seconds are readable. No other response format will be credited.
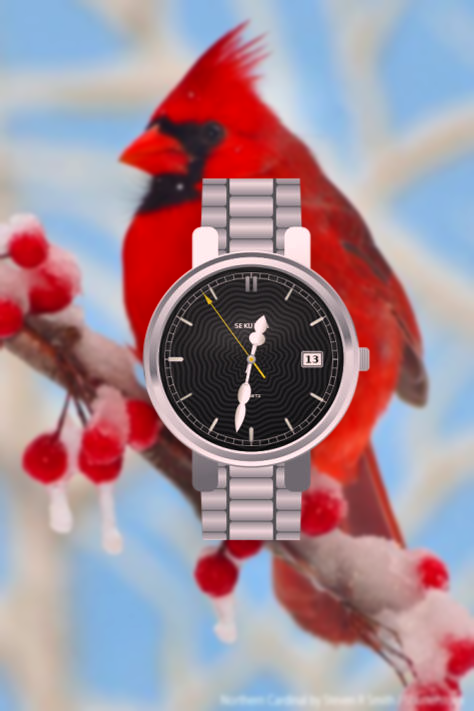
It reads **12:31:54**
